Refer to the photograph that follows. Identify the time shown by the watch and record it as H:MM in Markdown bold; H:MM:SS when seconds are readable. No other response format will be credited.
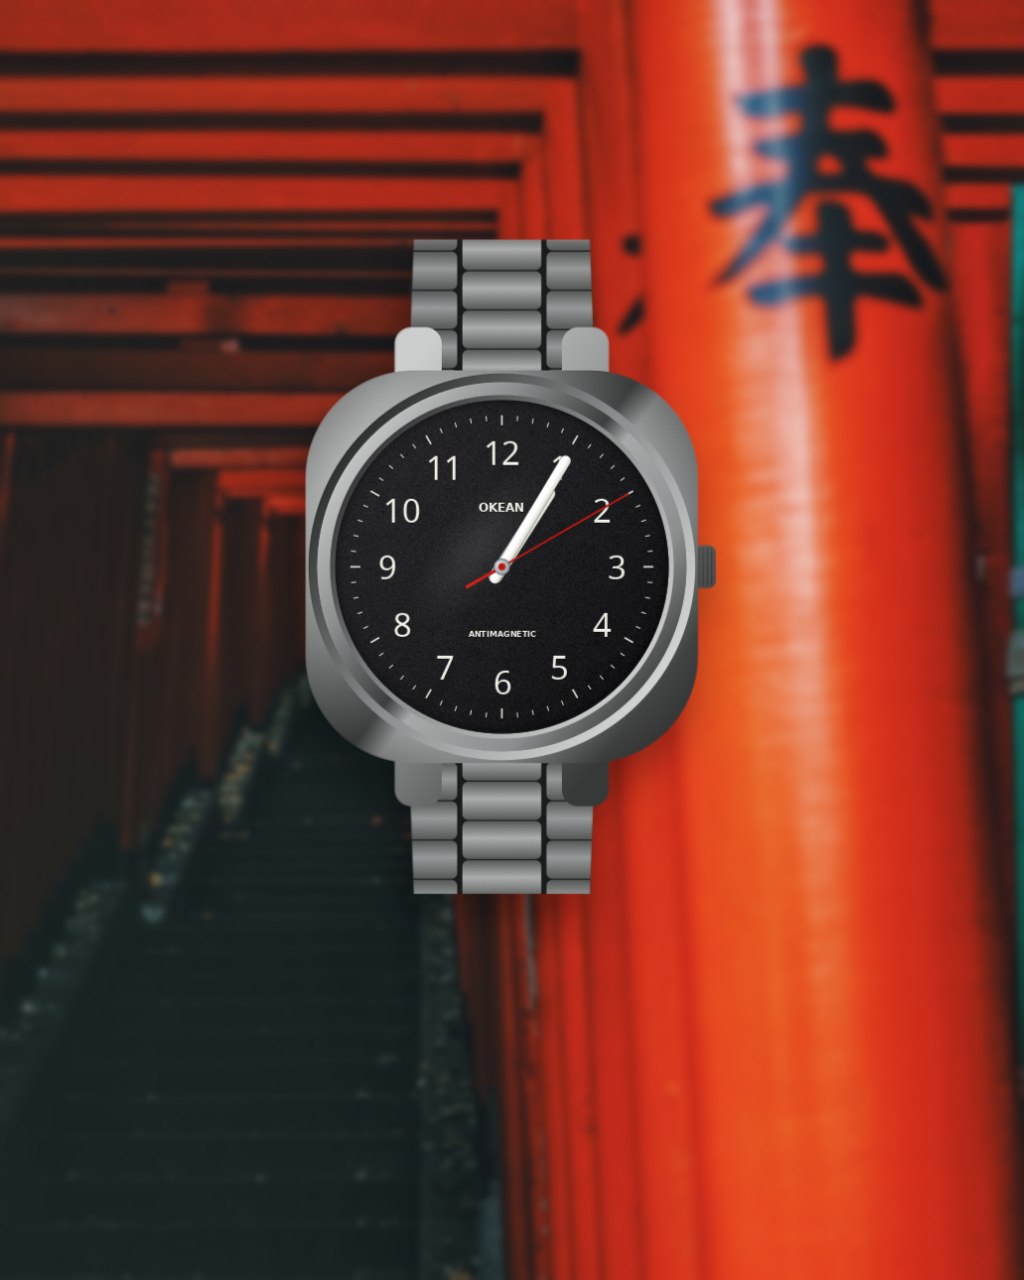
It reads **1:05:10**
